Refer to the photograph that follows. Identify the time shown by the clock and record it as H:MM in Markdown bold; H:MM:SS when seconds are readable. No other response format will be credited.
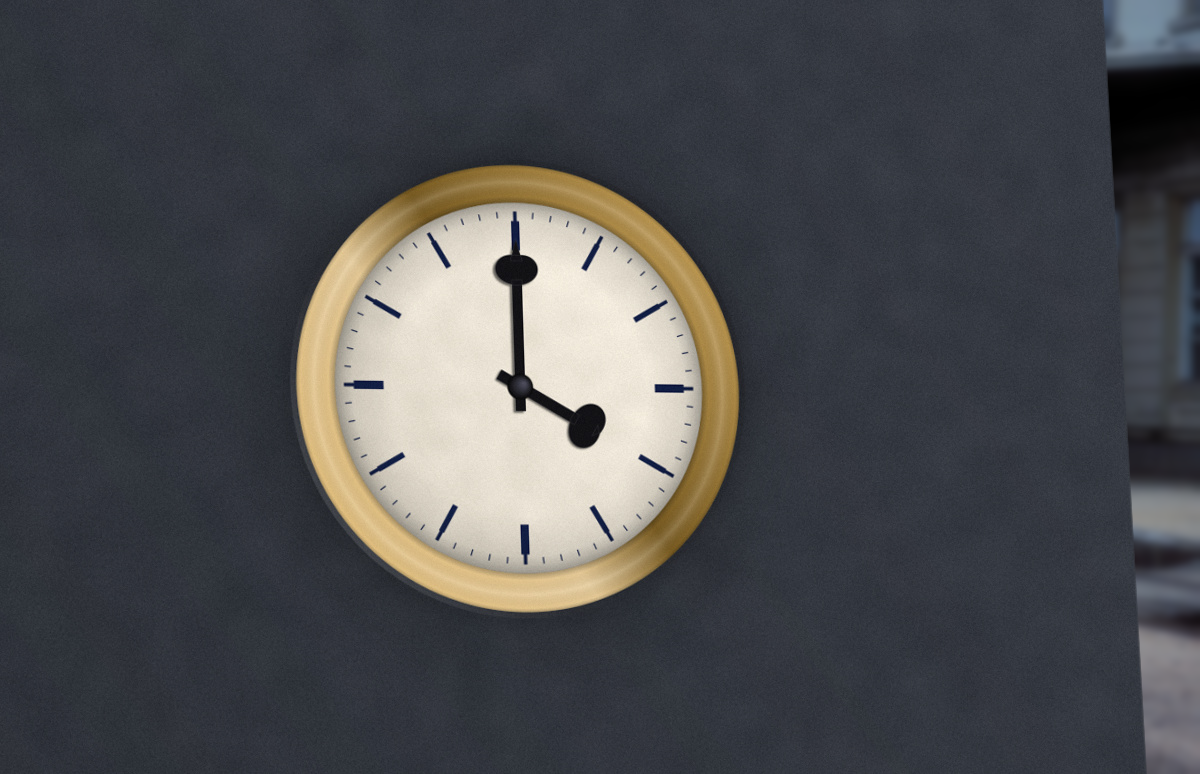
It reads **4:00**
